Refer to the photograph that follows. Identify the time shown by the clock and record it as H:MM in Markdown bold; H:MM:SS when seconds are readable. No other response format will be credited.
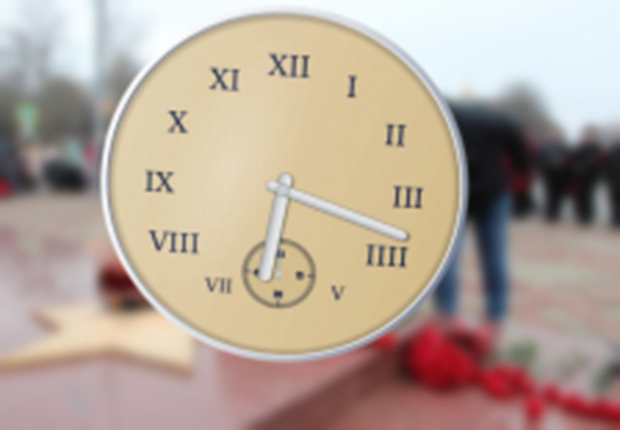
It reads **6:18**
